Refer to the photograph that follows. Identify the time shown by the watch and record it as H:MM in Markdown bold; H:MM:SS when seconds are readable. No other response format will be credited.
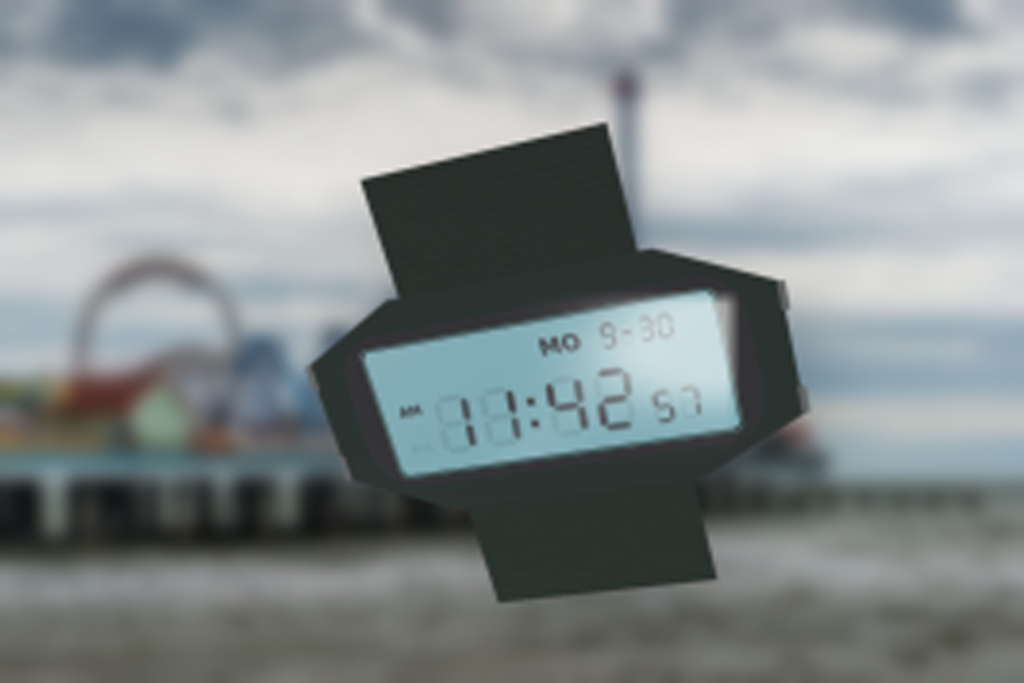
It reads **11:42:57**
